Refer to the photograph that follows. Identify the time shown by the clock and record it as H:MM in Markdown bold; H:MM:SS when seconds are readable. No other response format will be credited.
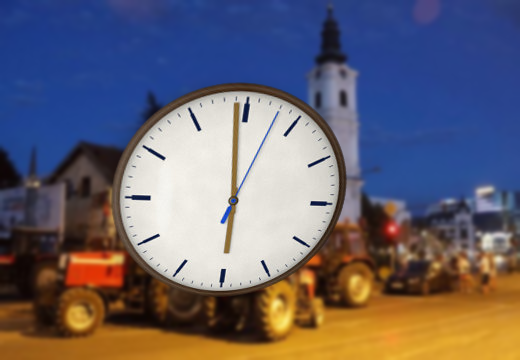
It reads **5:59:03**
